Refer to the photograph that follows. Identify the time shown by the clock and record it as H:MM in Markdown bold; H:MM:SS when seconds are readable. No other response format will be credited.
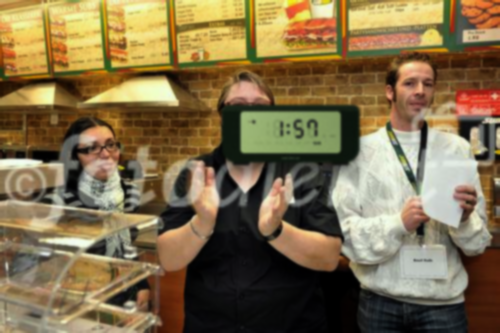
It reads **1:57**
